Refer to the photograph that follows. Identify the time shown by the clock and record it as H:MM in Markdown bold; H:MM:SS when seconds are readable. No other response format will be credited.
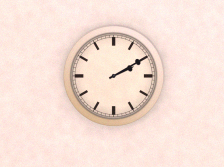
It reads **2:10**
